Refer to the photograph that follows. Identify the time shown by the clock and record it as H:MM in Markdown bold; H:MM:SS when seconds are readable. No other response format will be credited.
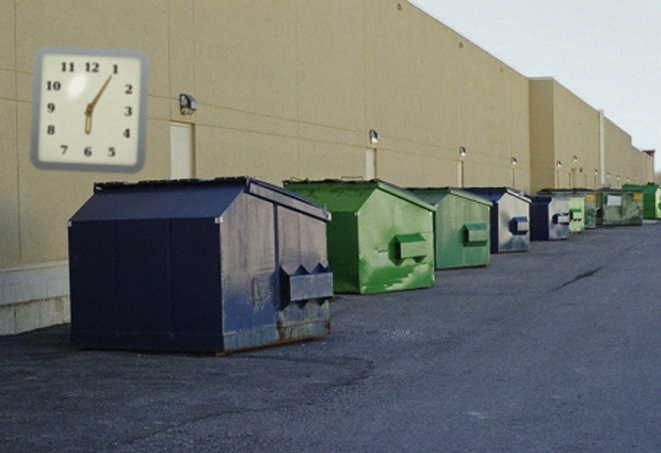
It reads **6:05**
